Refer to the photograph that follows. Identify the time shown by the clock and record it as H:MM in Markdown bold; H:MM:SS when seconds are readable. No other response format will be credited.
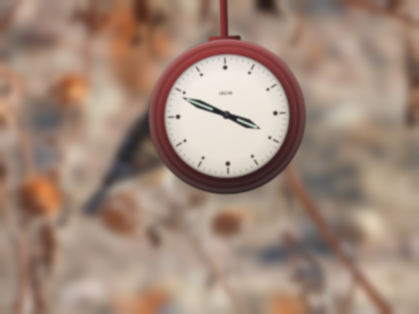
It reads **3:49**
